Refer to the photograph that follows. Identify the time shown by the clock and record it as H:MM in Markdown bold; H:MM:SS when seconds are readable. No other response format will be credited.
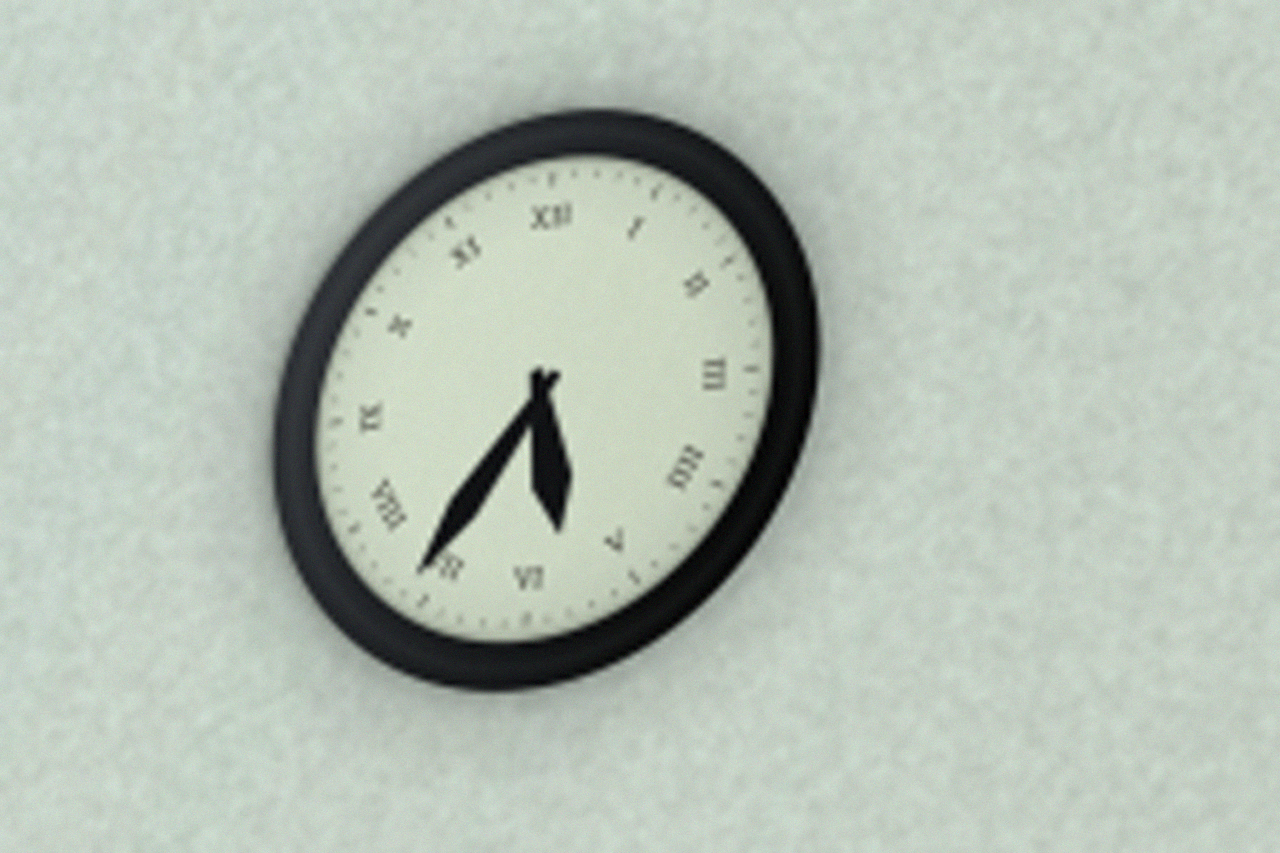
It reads **5:36**
